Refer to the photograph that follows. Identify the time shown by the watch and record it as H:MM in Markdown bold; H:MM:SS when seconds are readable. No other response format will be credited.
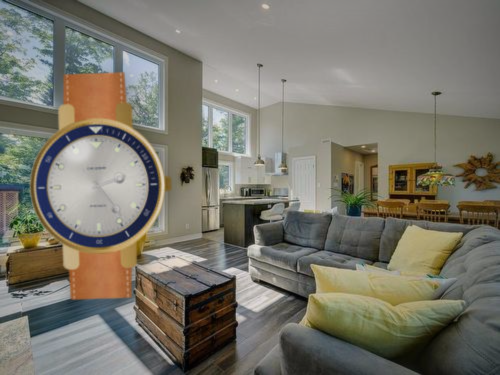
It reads **2:24**
